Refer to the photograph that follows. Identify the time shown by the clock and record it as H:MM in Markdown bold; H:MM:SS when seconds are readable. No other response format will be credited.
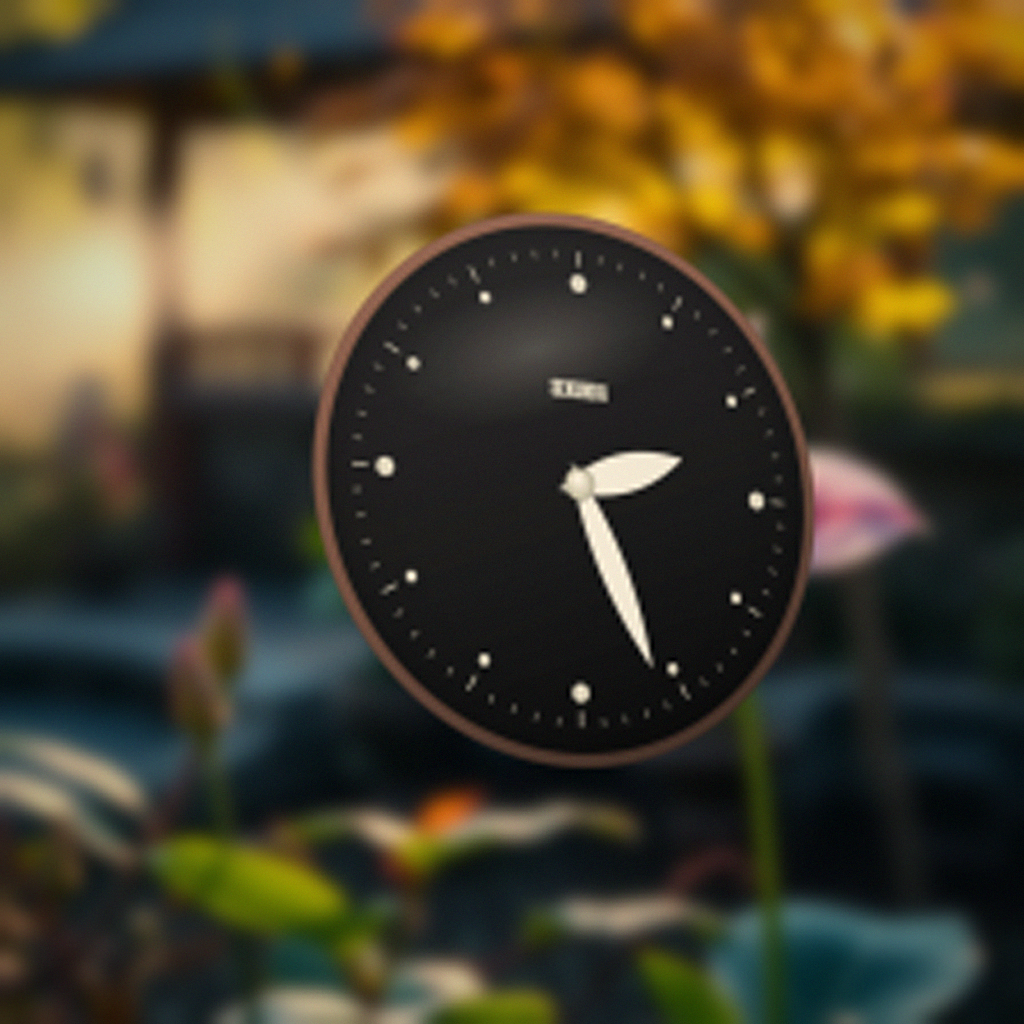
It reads **2:26**
